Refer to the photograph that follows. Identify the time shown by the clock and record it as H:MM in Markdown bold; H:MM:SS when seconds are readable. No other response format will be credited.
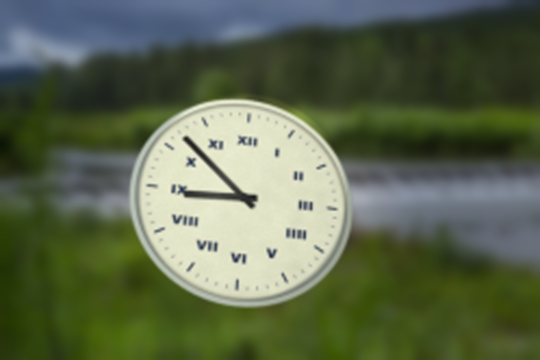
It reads **8:52**
